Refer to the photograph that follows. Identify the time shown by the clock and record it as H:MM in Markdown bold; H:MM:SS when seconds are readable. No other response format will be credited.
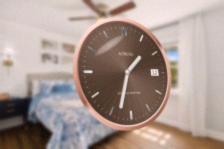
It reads **1:33**
